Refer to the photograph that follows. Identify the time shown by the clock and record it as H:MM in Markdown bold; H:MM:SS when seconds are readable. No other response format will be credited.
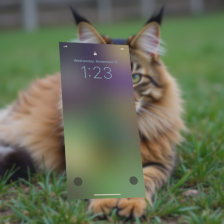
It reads **1:23**
